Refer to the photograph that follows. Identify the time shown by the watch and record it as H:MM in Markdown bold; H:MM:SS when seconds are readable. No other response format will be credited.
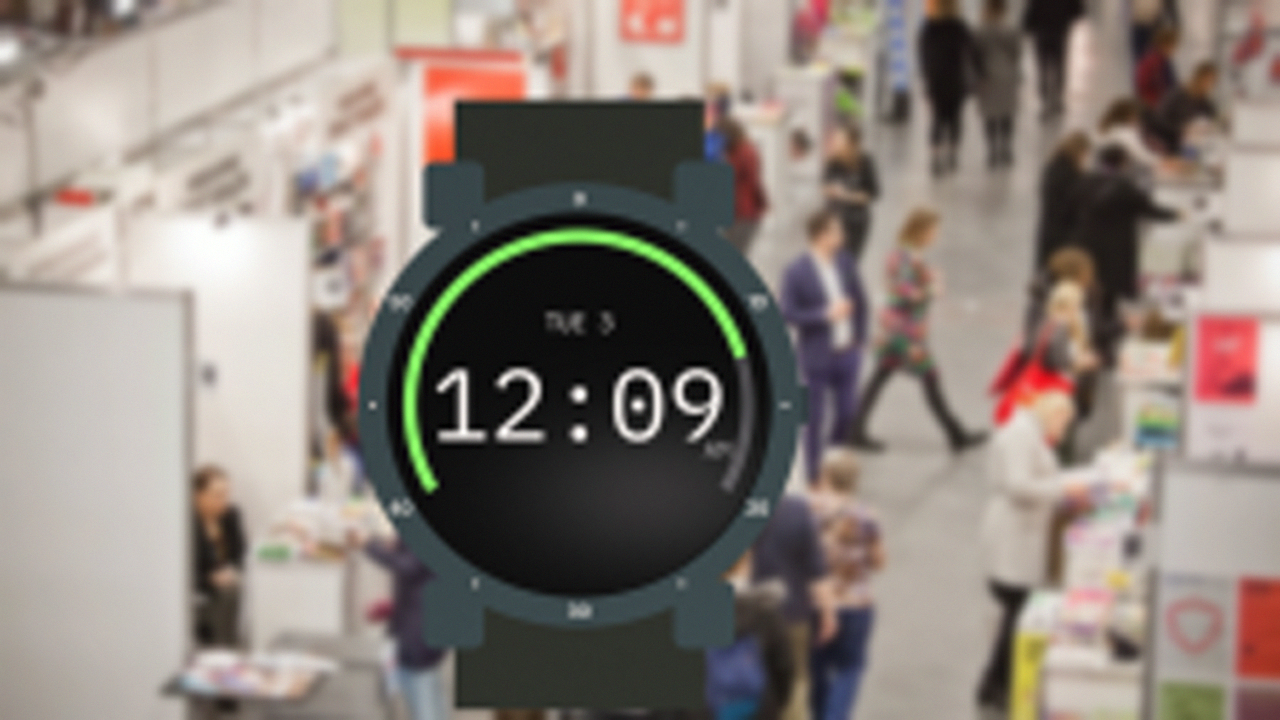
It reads **12:09**
